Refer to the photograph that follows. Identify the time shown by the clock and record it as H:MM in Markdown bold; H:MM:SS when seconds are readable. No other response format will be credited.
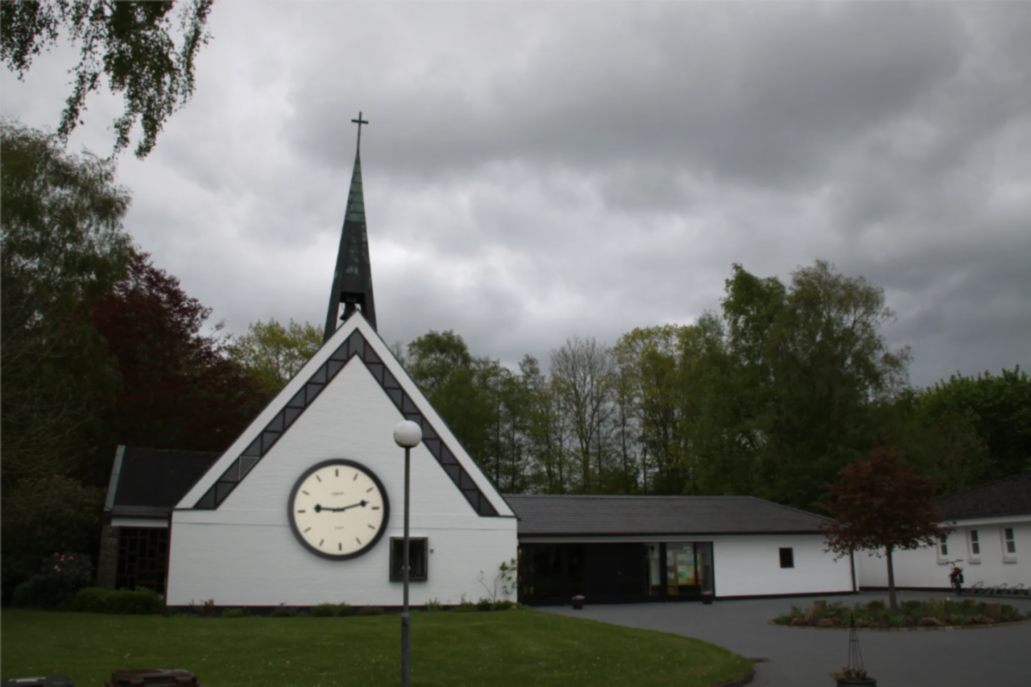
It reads **9:13**
